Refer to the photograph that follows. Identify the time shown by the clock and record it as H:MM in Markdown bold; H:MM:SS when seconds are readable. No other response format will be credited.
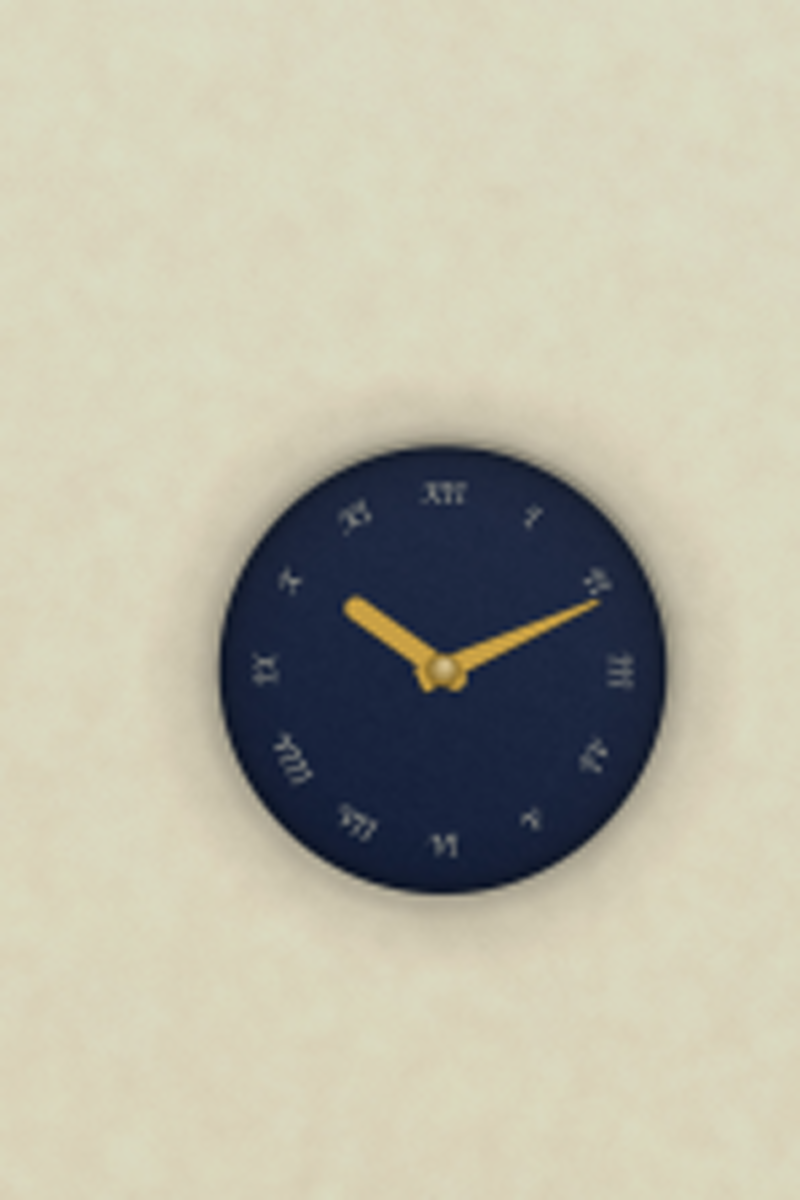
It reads **10:11**
